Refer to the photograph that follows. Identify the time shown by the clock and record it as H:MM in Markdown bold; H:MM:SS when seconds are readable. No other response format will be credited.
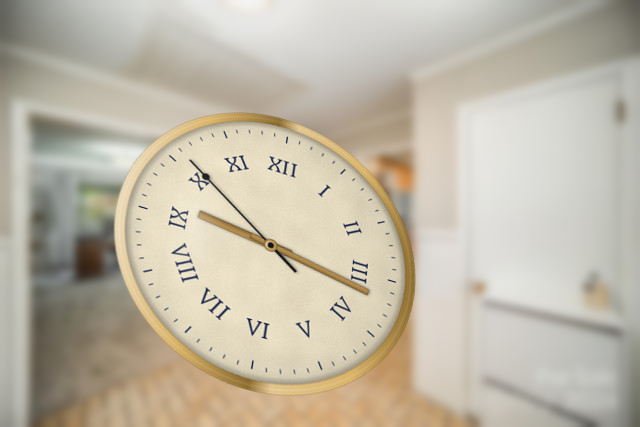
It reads **9:16:51**
